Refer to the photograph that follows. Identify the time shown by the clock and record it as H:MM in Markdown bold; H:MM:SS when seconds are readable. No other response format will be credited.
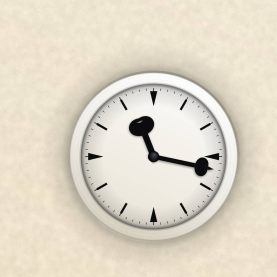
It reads **11:17**
